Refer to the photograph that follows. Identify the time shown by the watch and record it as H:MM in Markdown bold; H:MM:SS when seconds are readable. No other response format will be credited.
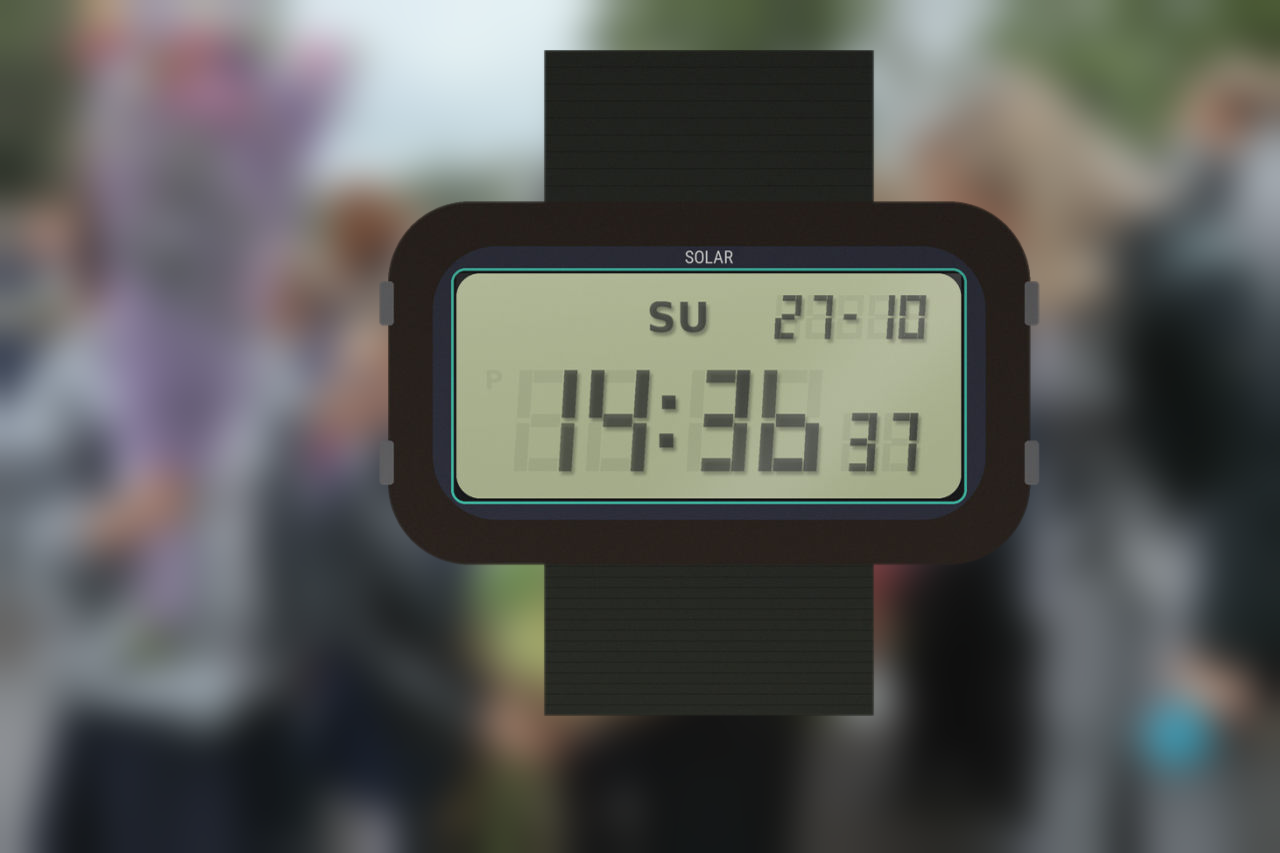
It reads **14:36:37**
